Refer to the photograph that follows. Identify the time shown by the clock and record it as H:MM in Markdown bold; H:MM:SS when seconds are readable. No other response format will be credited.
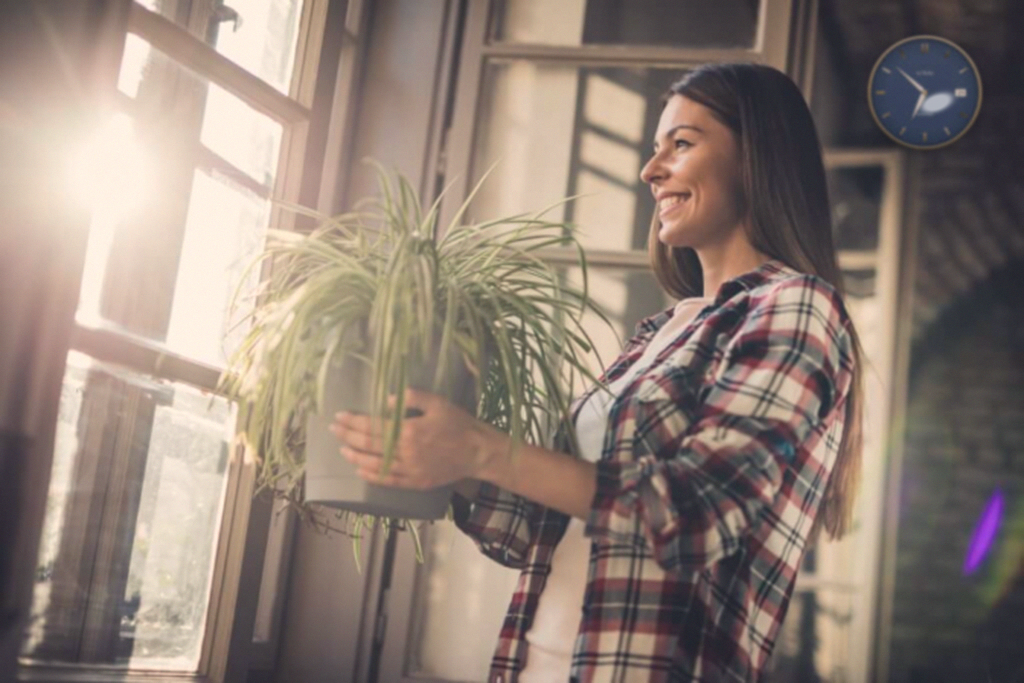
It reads **6:52**
